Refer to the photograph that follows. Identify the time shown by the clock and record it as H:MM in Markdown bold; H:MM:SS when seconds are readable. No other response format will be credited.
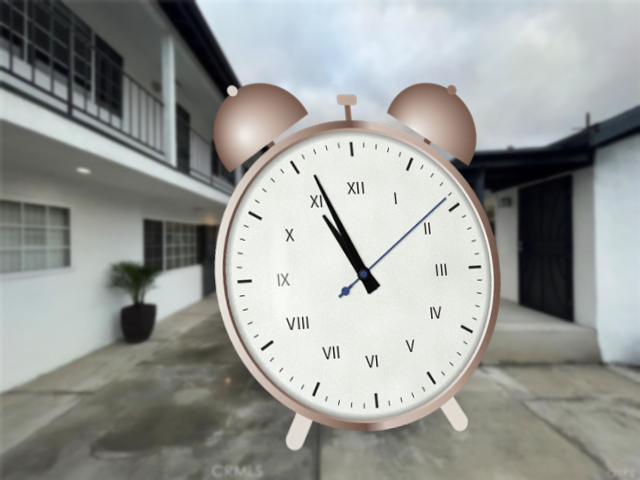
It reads **10:56:09**
